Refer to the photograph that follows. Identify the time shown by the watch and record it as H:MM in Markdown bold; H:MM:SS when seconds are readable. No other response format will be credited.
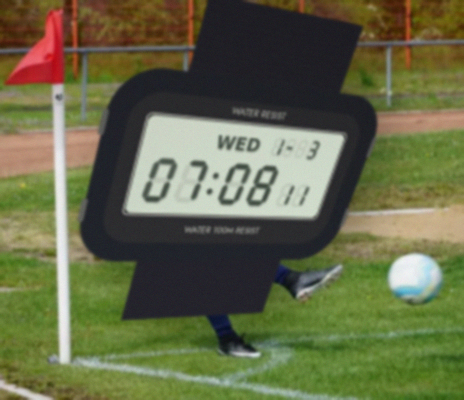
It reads **7:08:11**
